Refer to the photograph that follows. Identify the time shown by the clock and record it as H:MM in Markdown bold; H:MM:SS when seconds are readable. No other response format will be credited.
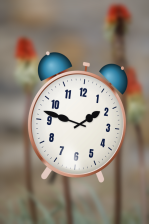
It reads **1:47**
